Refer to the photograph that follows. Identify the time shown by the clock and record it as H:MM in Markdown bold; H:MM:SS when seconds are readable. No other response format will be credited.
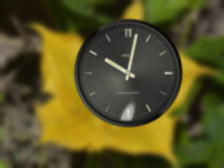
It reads **10:02**
